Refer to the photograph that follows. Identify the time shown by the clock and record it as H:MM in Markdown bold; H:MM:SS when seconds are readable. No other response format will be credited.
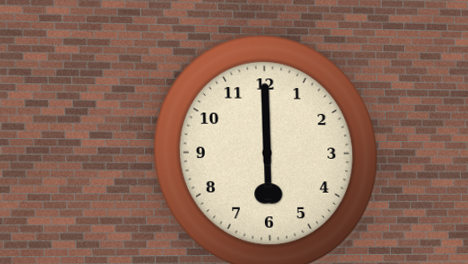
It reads **6:00**
